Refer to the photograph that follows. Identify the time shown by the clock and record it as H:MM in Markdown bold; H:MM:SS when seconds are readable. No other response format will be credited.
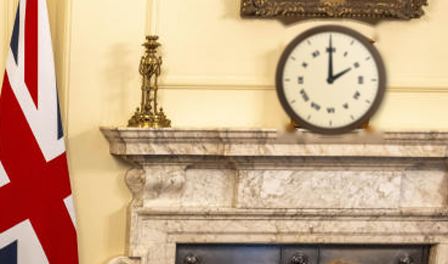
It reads **2:00**
